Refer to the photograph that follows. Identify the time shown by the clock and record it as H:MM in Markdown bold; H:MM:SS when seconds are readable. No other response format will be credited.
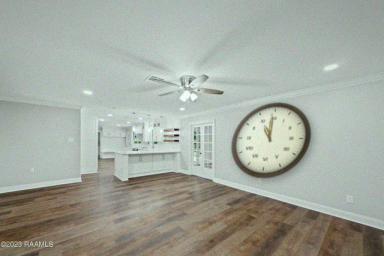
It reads **10:59**
